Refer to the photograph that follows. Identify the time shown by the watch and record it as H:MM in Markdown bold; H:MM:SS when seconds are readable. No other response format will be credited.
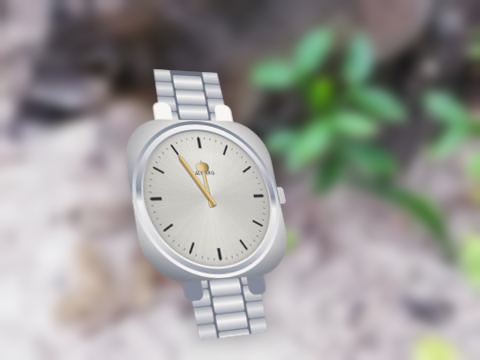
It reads **11:55**
